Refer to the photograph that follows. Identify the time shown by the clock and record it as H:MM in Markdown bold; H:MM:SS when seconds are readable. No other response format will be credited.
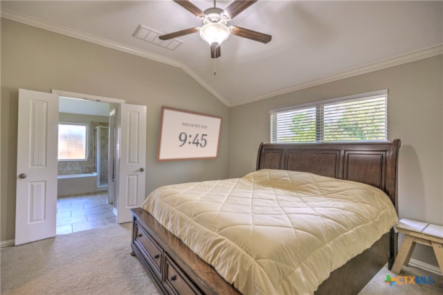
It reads **9:45**
